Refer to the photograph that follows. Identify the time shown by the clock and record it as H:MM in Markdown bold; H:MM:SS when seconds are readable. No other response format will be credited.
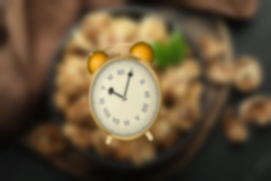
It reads **10:04**
